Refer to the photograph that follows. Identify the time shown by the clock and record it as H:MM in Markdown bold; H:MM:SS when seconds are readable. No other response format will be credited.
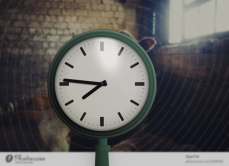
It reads **7:46**
